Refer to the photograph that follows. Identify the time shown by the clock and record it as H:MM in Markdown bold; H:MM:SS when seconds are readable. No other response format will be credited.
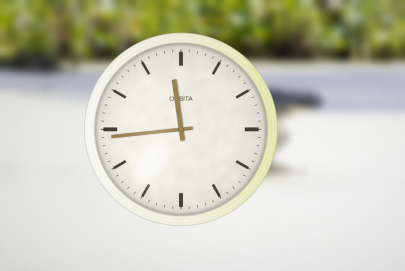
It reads **11:44**
